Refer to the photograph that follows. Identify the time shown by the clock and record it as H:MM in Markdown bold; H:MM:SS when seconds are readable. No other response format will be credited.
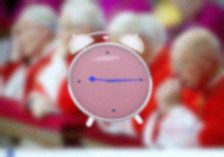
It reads **9:15**
